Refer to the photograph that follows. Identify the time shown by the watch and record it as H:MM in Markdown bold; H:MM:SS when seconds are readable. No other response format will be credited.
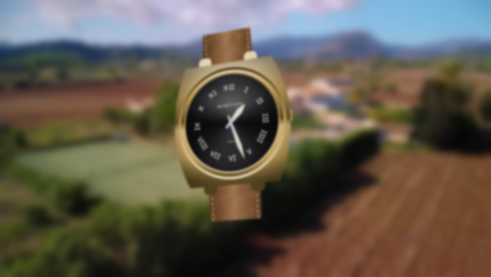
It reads **1:27**
